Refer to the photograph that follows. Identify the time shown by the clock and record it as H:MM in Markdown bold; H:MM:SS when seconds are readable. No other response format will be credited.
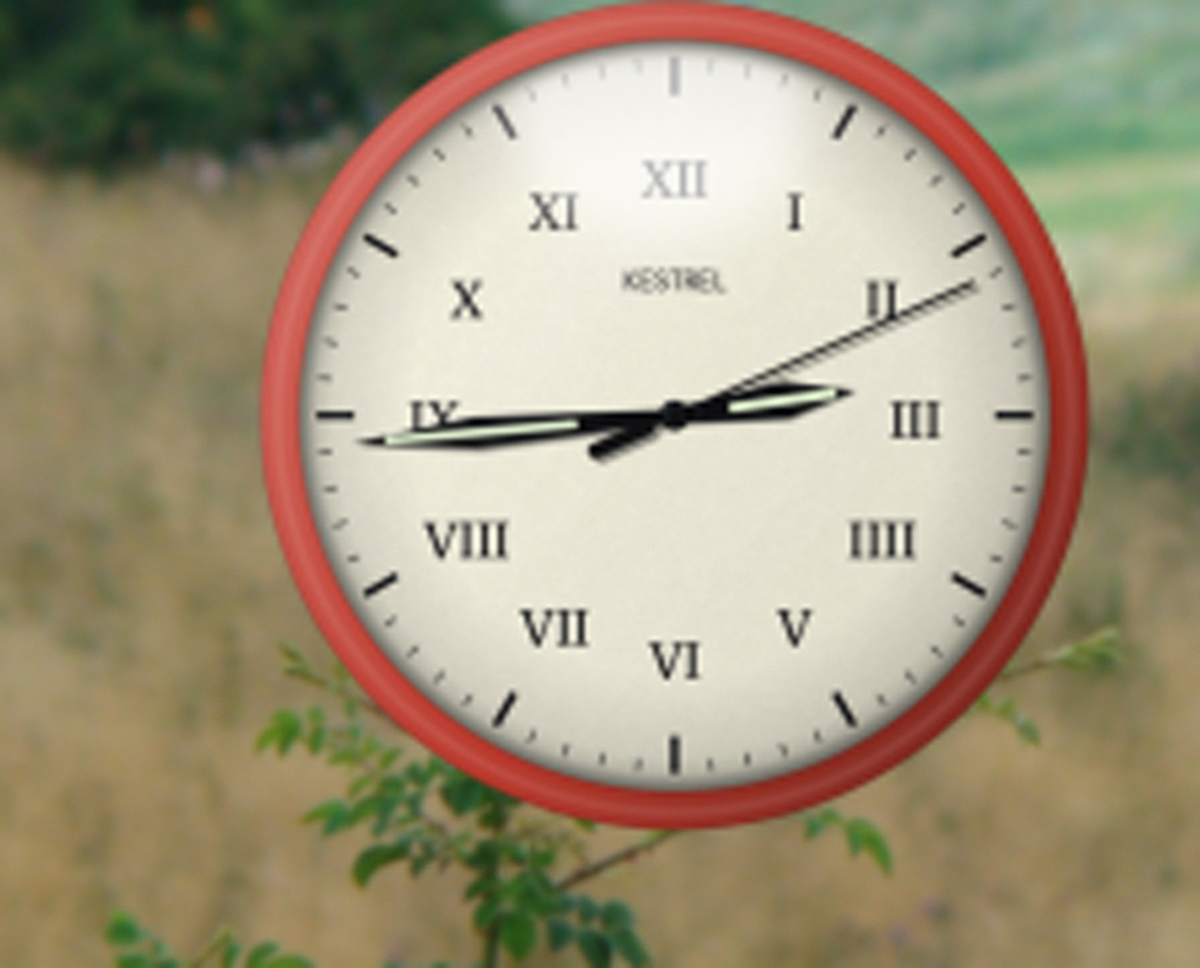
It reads **2:44:11**
